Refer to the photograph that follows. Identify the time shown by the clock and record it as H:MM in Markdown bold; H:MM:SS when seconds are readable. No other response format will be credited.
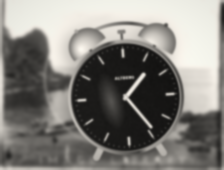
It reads **1:24**
